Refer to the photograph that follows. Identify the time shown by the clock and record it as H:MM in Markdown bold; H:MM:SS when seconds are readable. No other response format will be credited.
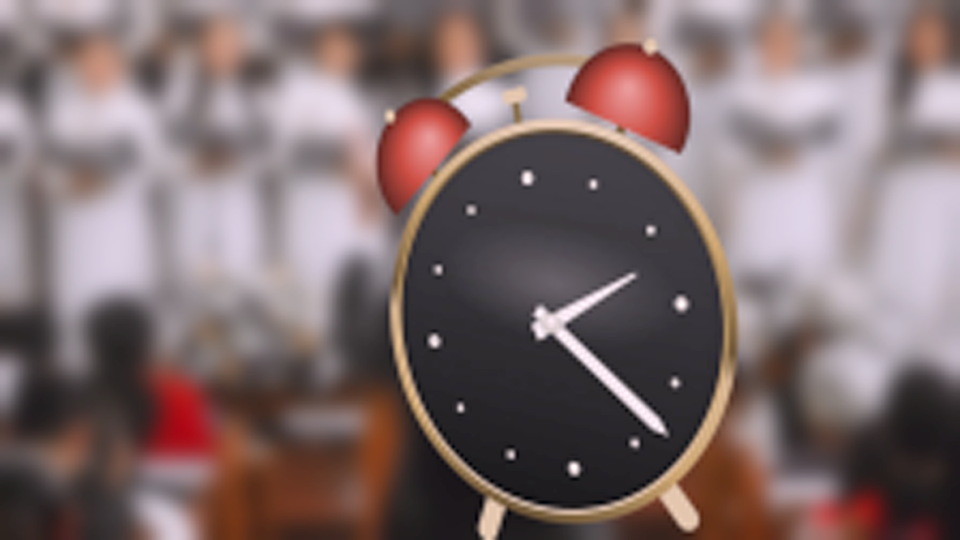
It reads **2:23**
